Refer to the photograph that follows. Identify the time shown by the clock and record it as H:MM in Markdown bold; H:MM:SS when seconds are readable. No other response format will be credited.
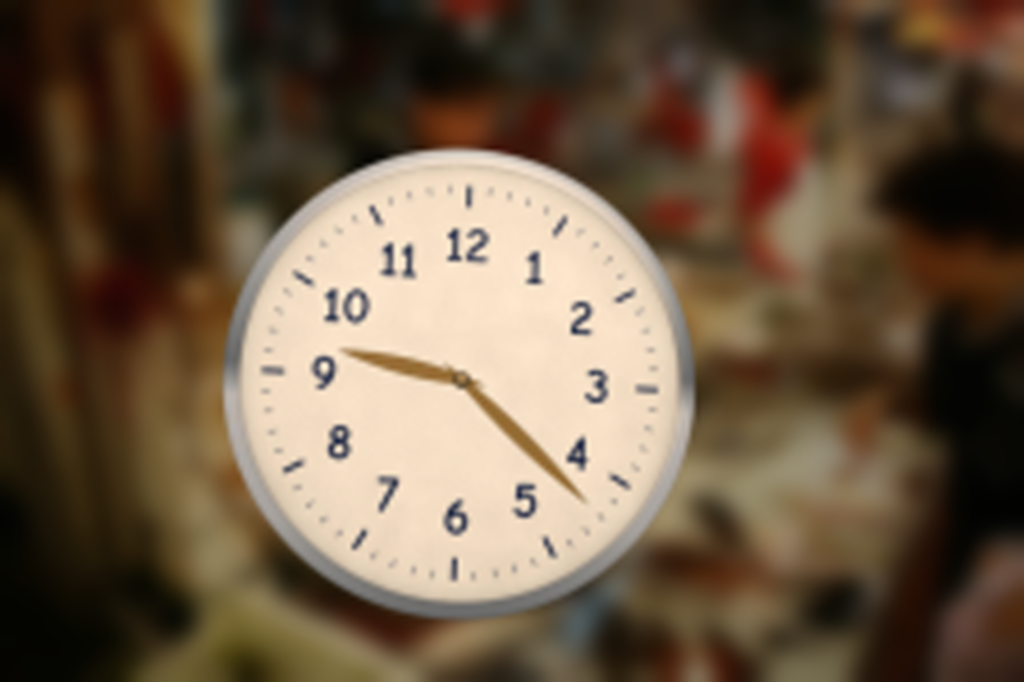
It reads **9:22**
